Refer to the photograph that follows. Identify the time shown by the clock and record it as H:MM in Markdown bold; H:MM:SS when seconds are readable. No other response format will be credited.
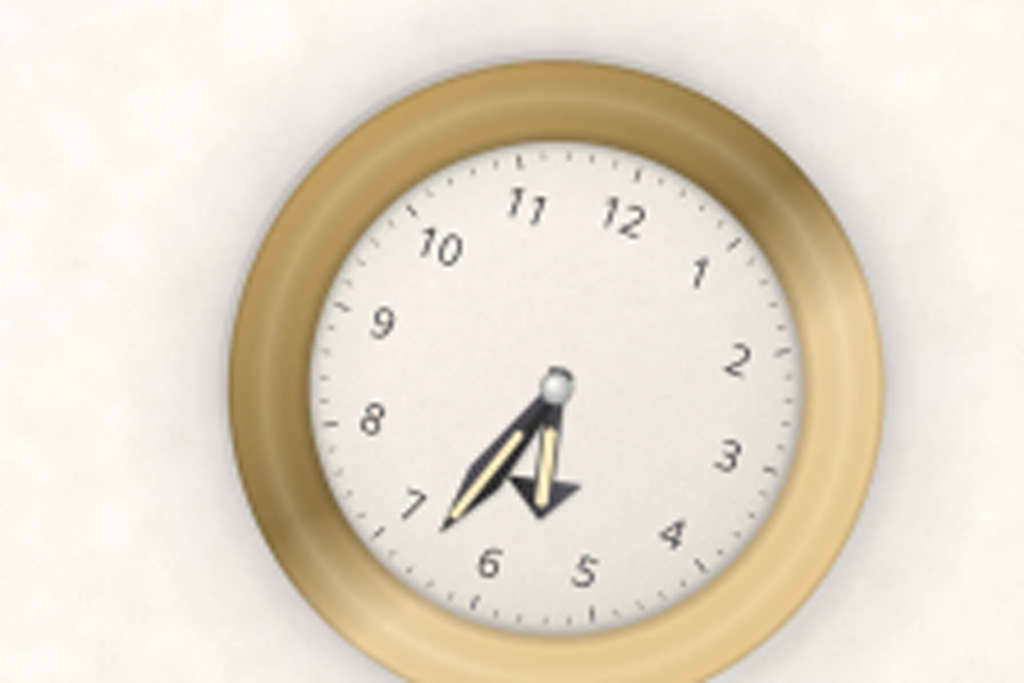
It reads **5:33**
